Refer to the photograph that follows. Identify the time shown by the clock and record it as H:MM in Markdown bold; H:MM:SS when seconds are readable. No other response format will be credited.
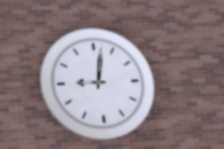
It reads **9:02**
